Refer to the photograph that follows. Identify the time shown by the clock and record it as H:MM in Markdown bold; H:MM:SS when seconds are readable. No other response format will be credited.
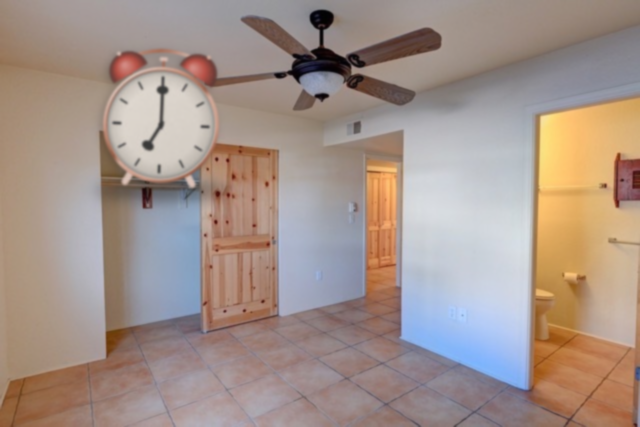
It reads **7:00**
